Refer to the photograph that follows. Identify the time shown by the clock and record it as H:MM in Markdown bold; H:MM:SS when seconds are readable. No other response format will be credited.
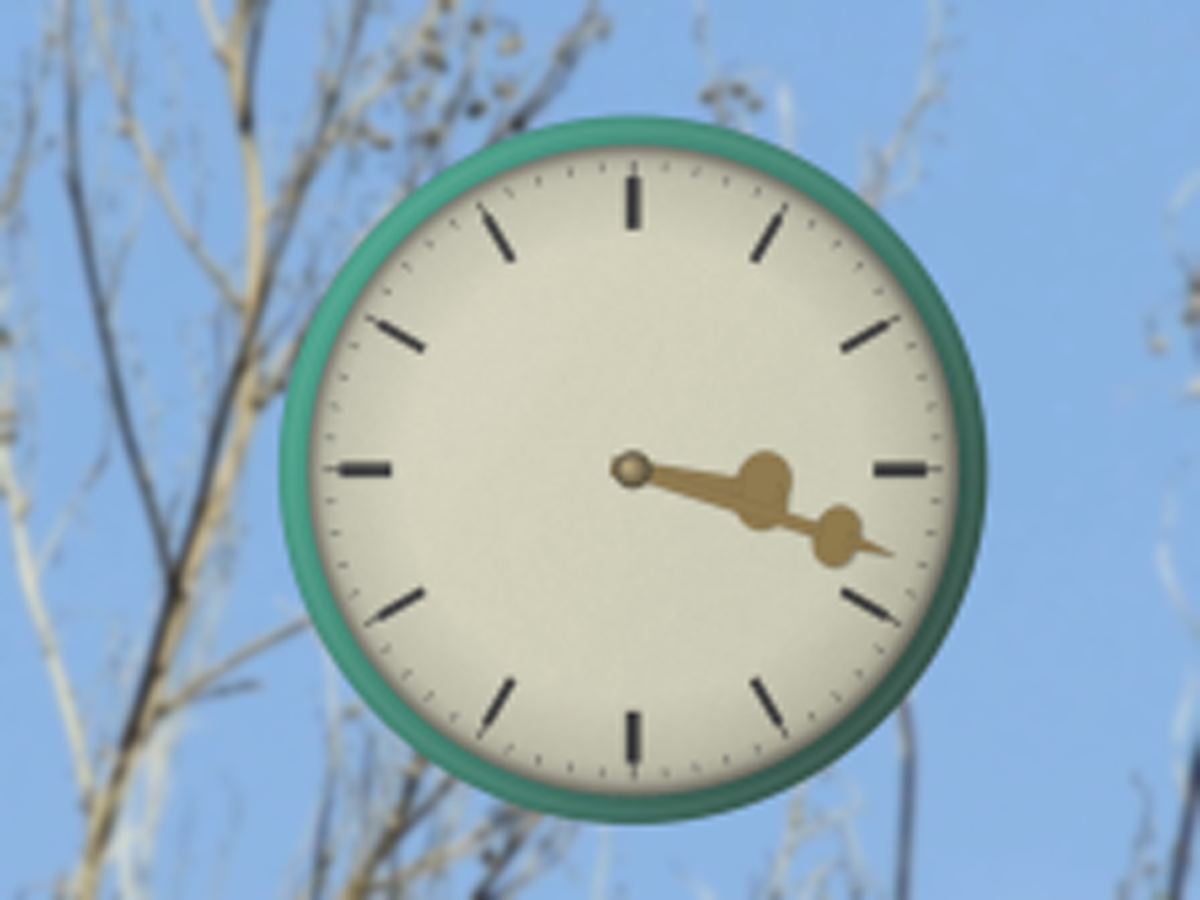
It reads **3:18**
